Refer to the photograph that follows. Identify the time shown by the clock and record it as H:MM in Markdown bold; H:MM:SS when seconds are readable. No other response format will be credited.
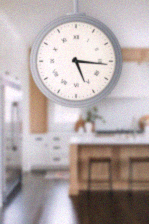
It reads **5:16**
